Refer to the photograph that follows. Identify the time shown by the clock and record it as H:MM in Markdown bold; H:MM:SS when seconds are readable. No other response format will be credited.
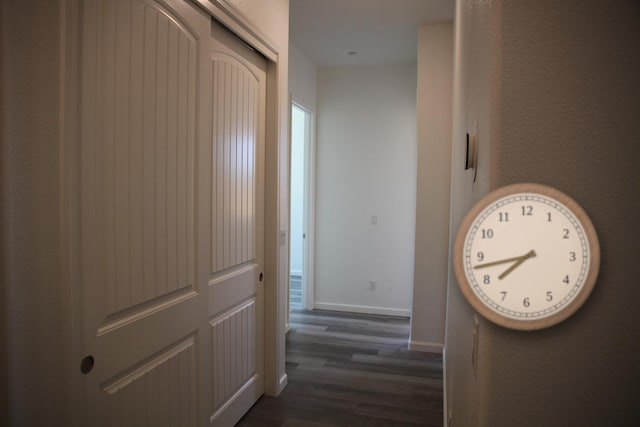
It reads **7:43**
